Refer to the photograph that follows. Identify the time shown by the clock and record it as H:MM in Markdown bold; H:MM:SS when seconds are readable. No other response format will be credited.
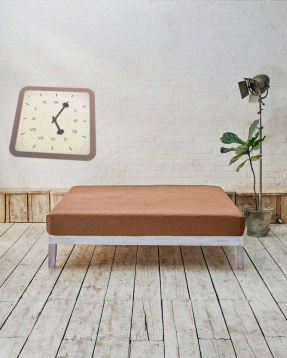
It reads **5:05**
